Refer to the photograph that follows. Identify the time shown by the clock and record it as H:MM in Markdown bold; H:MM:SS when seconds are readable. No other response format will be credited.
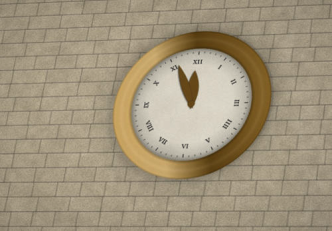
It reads **11:56**
